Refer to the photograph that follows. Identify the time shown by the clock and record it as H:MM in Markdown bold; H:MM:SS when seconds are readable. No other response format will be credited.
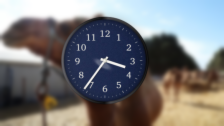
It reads **3:36**
